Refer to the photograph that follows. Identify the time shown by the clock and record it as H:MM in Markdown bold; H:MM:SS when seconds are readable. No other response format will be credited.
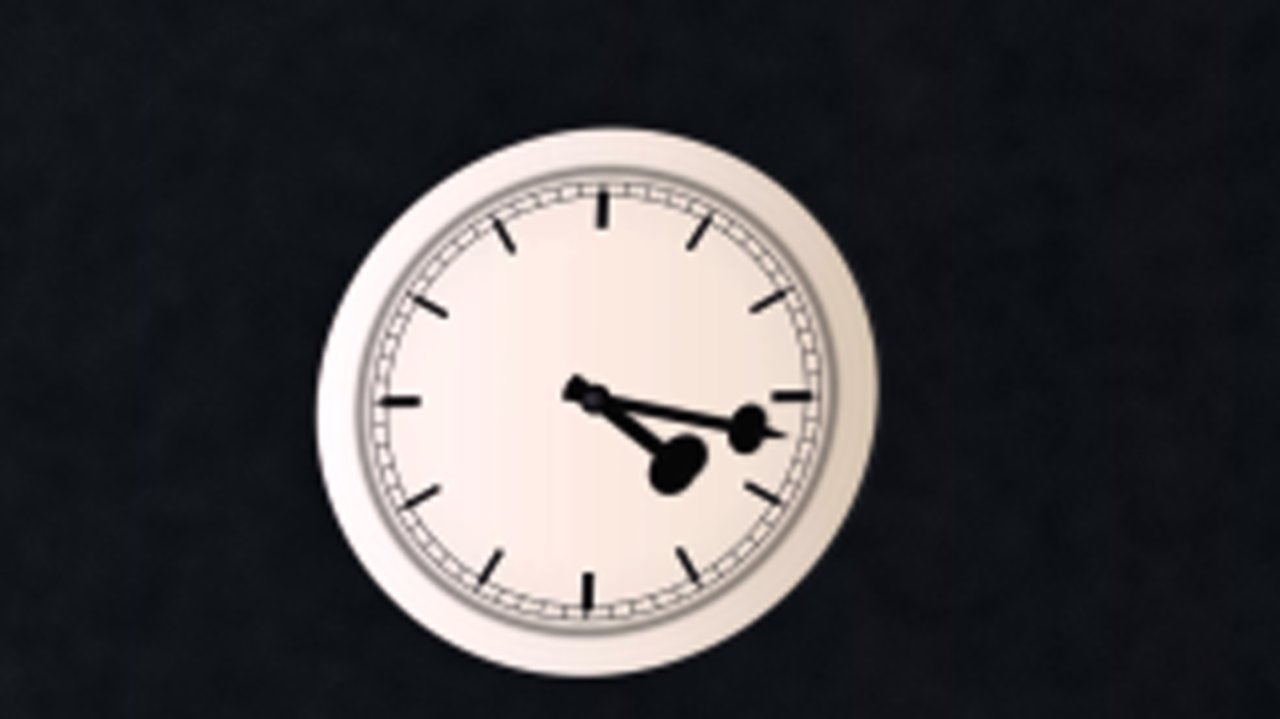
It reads **4:17**
